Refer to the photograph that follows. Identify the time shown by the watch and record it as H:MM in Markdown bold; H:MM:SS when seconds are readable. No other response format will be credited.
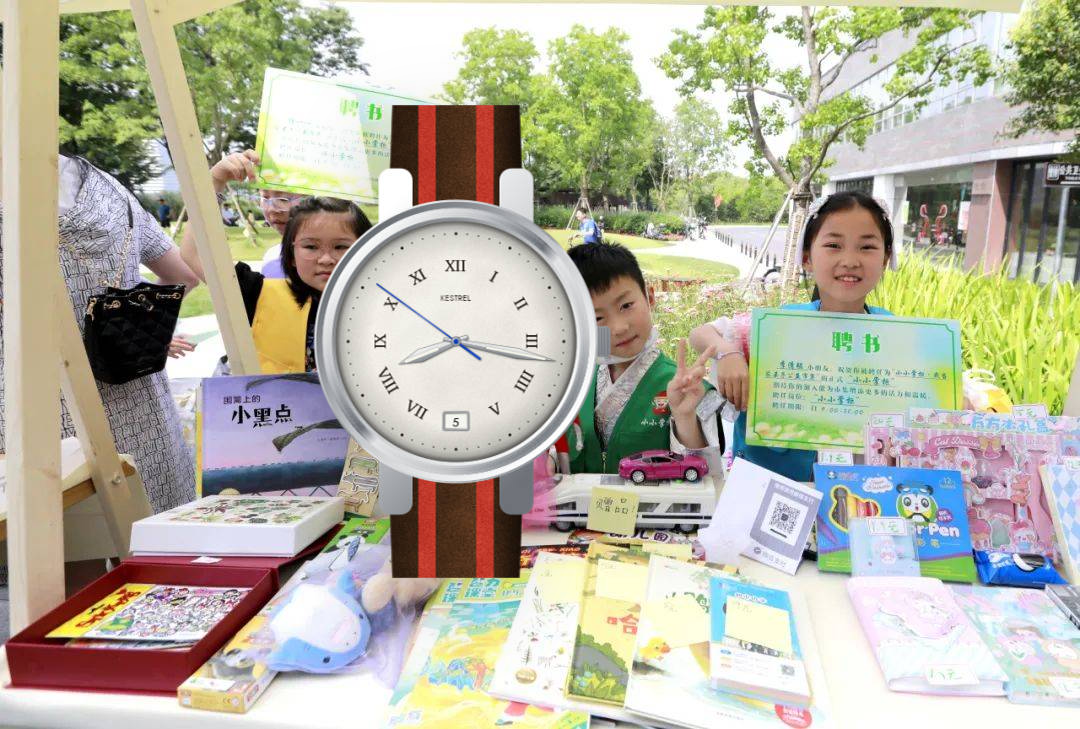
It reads **8:16:51**
